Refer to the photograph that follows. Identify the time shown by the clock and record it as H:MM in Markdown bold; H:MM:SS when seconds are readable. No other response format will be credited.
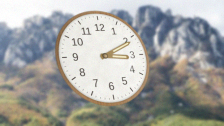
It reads **3:11**
